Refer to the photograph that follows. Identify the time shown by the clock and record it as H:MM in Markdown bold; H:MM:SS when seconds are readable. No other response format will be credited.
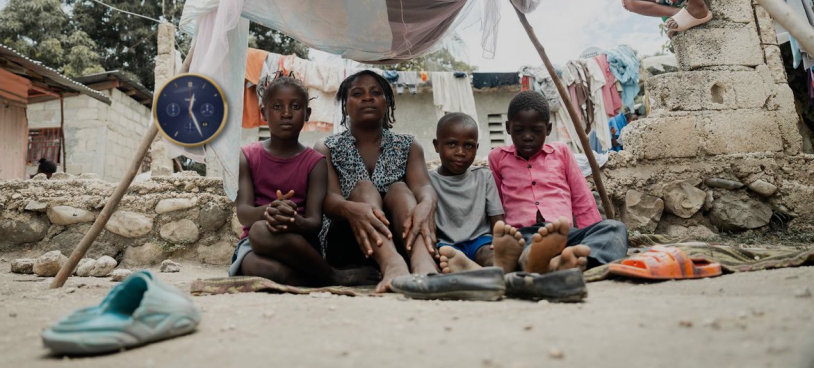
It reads **12:26**
